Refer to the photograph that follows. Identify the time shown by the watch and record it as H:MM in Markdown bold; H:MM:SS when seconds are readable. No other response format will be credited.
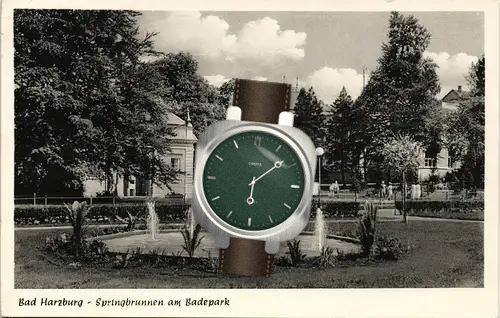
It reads **6:08**
